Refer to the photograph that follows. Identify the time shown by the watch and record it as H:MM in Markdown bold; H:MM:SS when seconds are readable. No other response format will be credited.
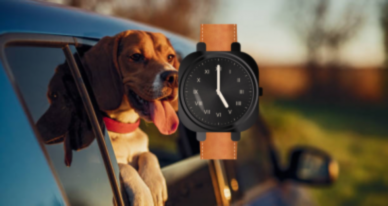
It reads **5:00**
